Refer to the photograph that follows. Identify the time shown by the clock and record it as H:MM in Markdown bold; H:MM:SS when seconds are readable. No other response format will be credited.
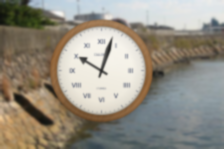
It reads **10:03**
